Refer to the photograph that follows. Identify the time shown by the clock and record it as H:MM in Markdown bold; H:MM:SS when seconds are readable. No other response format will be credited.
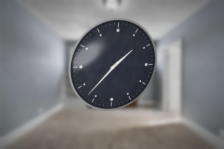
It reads **1:37**
